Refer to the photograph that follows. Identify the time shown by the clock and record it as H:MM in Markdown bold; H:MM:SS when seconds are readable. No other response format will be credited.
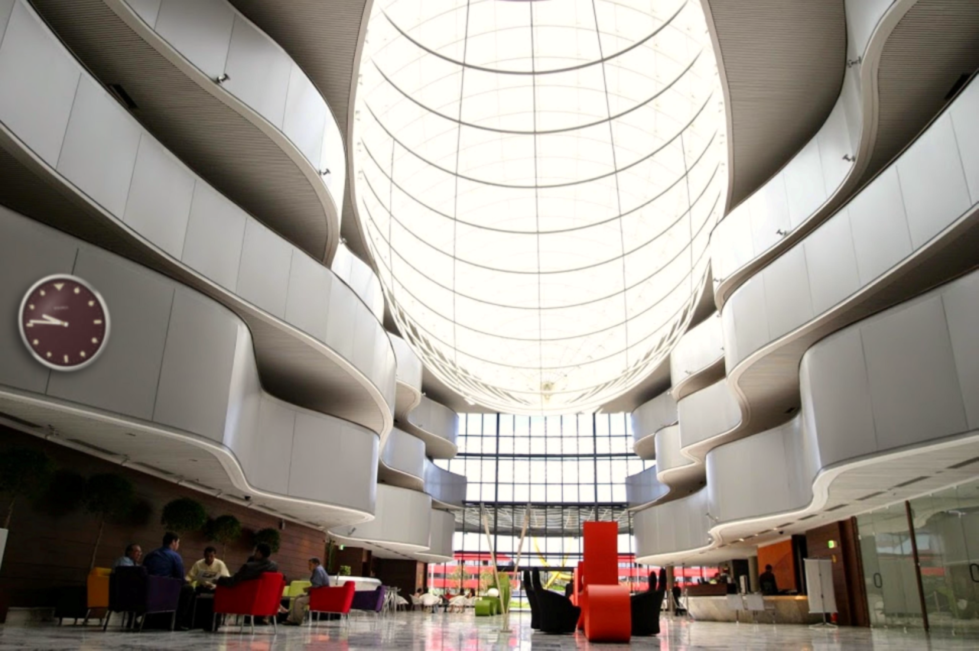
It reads **9:46**
